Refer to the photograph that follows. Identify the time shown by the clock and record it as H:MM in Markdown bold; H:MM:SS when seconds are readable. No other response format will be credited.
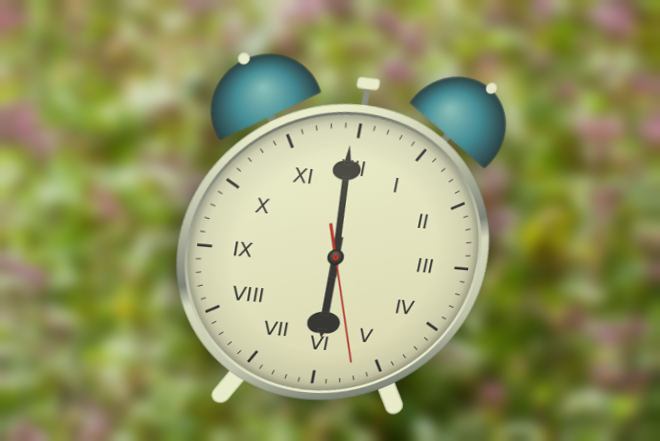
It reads **5:59:27**
